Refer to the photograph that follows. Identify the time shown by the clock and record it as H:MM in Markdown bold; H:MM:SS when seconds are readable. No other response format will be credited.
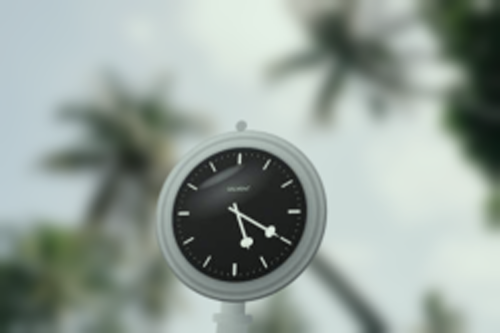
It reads **5:20**
